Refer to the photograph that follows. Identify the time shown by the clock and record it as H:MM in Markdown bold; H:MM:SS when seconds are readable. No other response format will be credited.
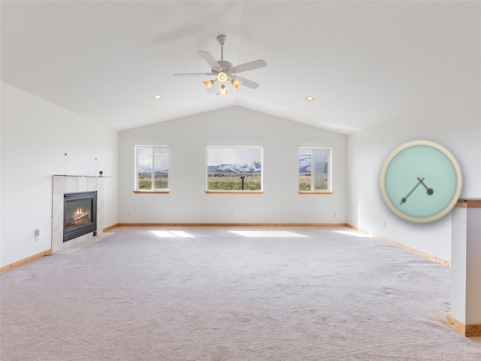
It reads **4:37**
